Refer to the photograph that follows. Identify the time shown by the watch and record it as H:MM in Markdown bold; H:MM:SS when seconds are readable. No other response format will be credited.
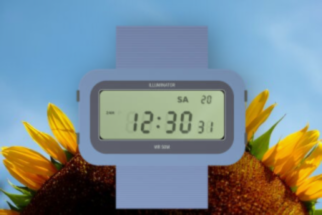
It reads **12:30:31**
